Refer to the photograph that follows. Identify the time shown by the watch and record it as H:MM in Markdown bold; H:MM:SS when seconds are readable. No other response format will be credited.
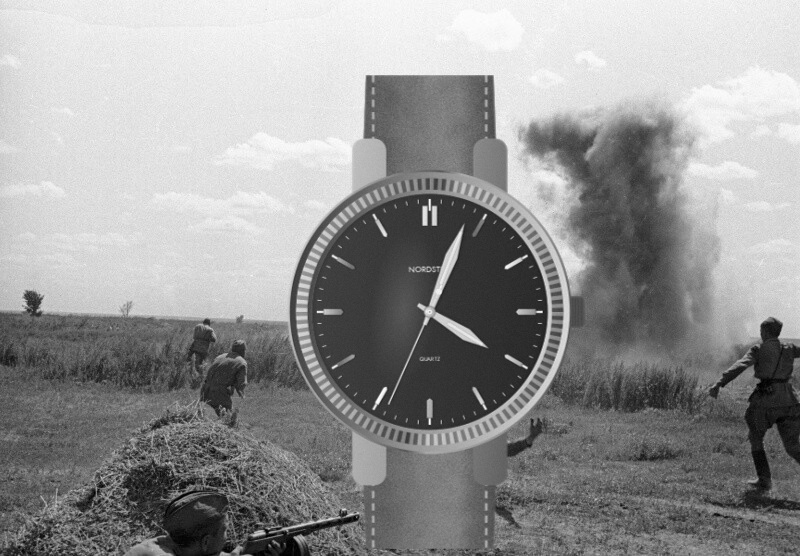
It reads **4:03:34**
